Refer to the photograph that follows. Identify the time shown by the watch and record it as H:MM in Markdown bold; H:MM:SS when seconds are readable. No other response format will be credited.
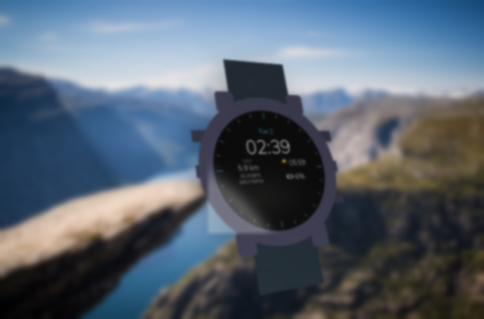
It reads **2:39**
